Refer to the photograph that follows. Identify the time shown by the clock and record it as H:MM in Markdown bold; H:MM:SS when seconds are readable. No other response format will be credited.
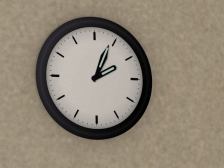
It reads **2:04**
